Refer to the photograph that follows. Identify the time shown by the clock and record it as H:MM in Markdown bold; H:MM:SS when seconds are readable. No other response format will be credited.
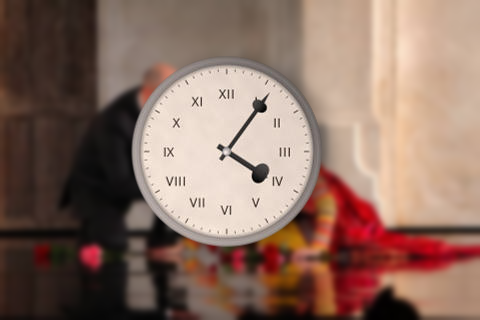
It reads **4:06**
